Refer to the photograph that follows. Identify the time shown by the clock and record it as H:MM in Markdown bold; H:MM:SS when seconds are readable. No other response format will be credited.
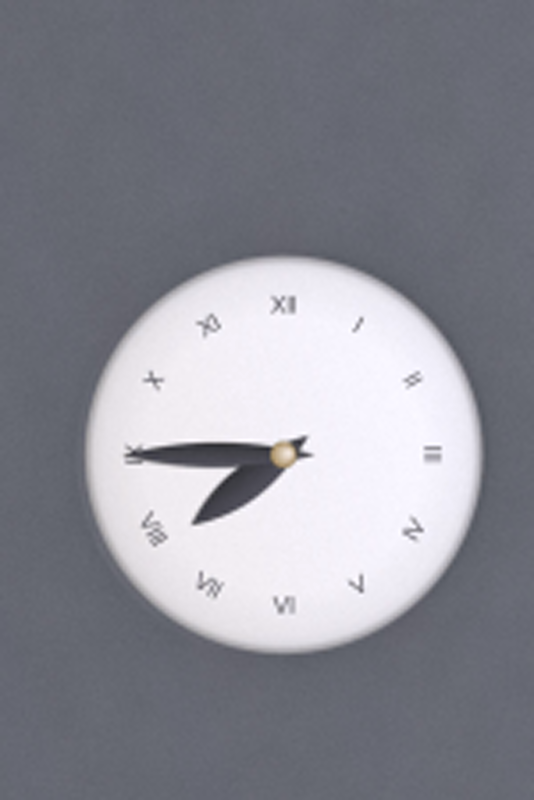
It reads **7:45**
